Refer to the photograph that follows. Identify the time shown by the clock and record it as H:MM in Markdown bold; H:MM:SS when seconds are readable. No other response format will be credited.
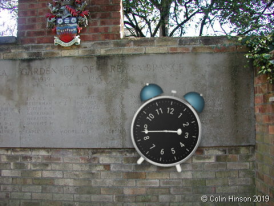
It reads **2:43**
